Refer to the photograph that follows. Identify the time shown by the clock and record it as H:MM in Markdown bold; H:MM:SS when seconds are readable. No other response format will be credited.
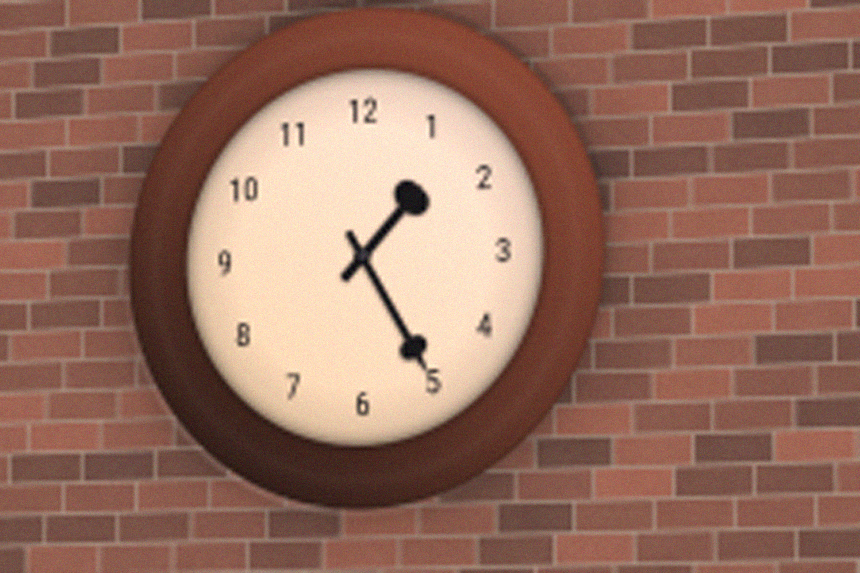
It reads **1:25**
